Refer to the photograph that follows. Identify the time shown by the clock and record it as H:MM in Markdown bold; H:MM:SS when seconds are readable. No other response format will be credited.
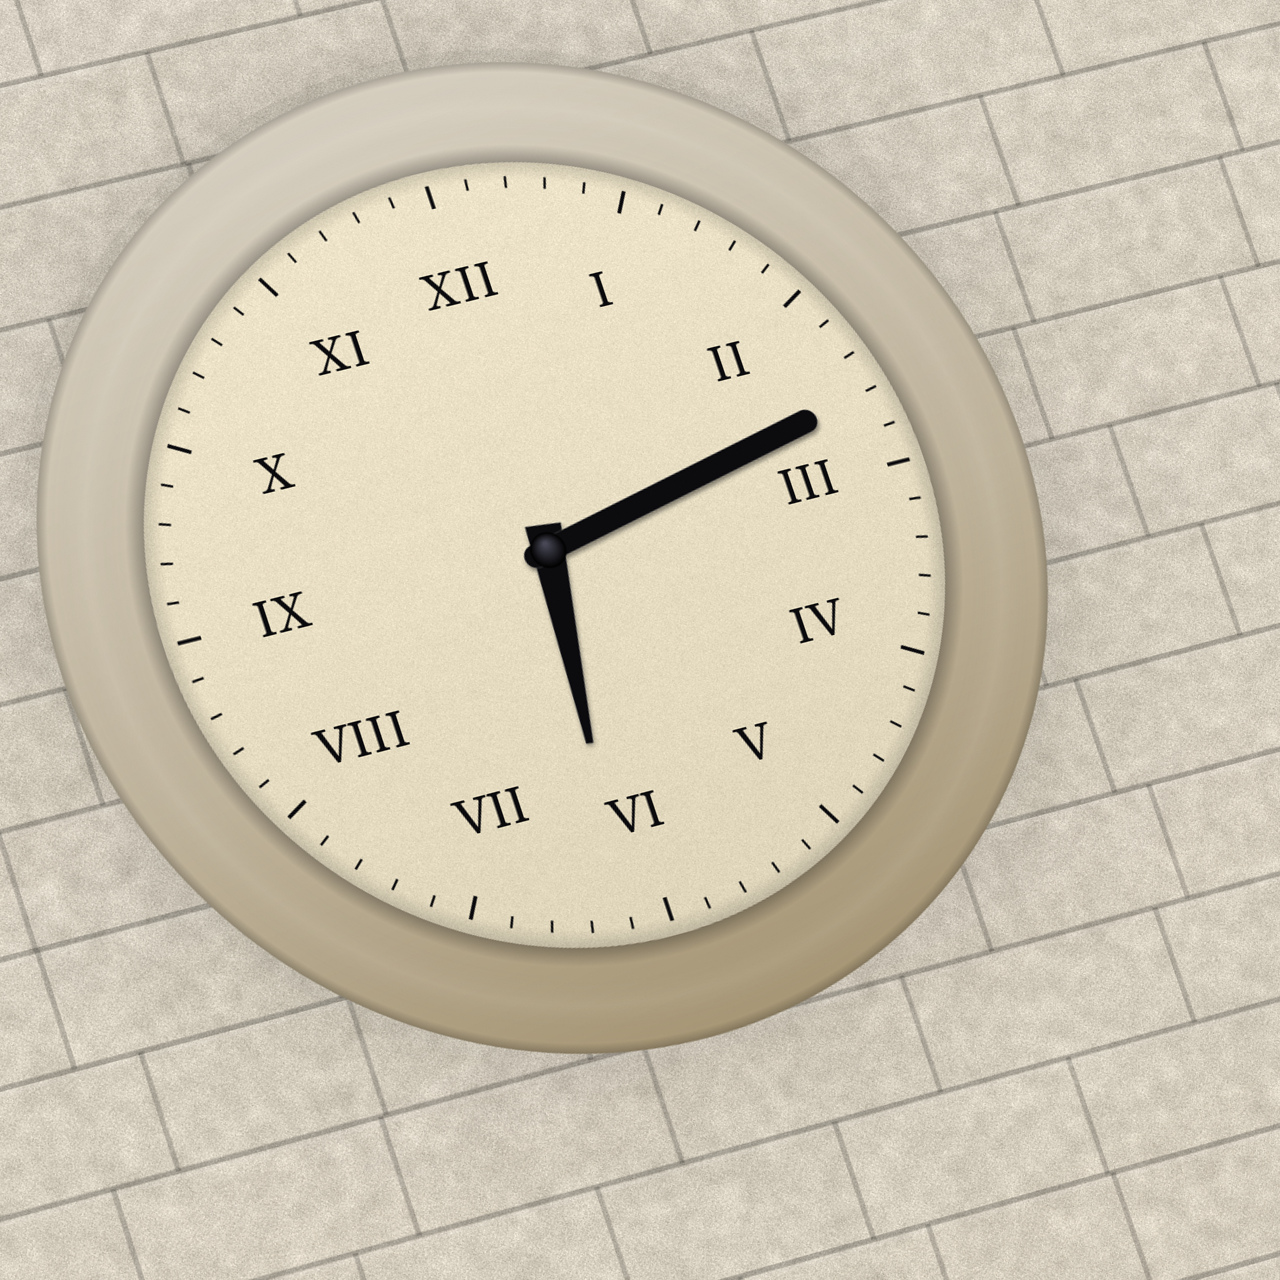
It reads **6:13**
